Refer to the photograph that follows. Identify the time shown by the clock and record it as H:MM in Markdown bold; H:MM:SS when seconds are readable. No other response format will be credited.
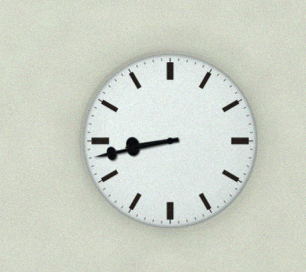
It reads **8:43**
